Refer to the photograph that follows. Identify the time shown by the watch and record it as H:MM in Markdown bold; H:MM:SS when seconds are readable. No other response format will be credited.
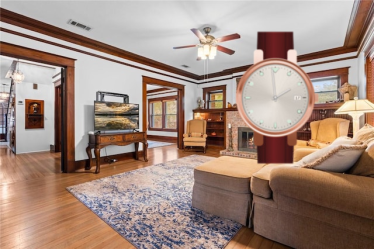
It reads **1:59**
